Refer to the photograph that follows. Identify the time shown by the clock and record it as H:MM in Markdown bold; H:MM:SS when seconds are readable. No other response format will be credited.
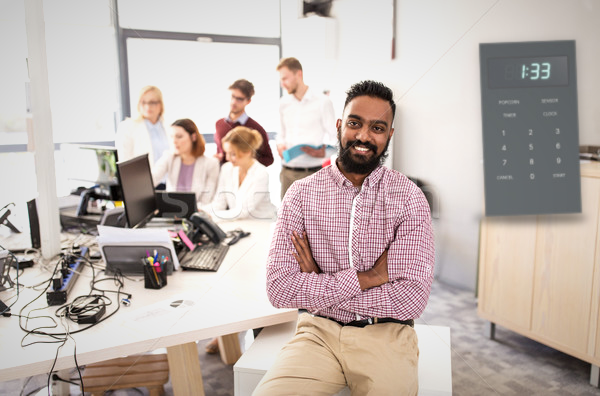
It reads **1:33**
